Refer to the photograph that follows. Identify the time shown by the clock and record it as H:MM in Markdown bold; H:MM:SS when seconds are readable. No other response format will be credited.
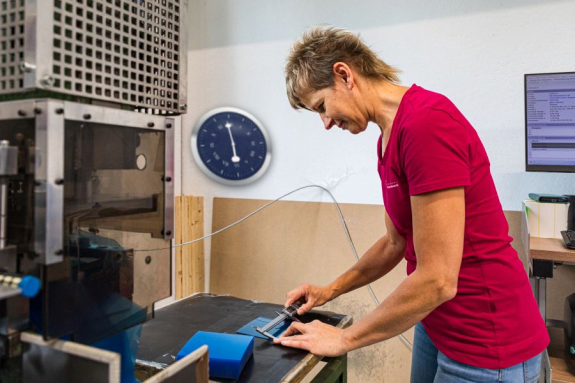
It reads **5:59**
